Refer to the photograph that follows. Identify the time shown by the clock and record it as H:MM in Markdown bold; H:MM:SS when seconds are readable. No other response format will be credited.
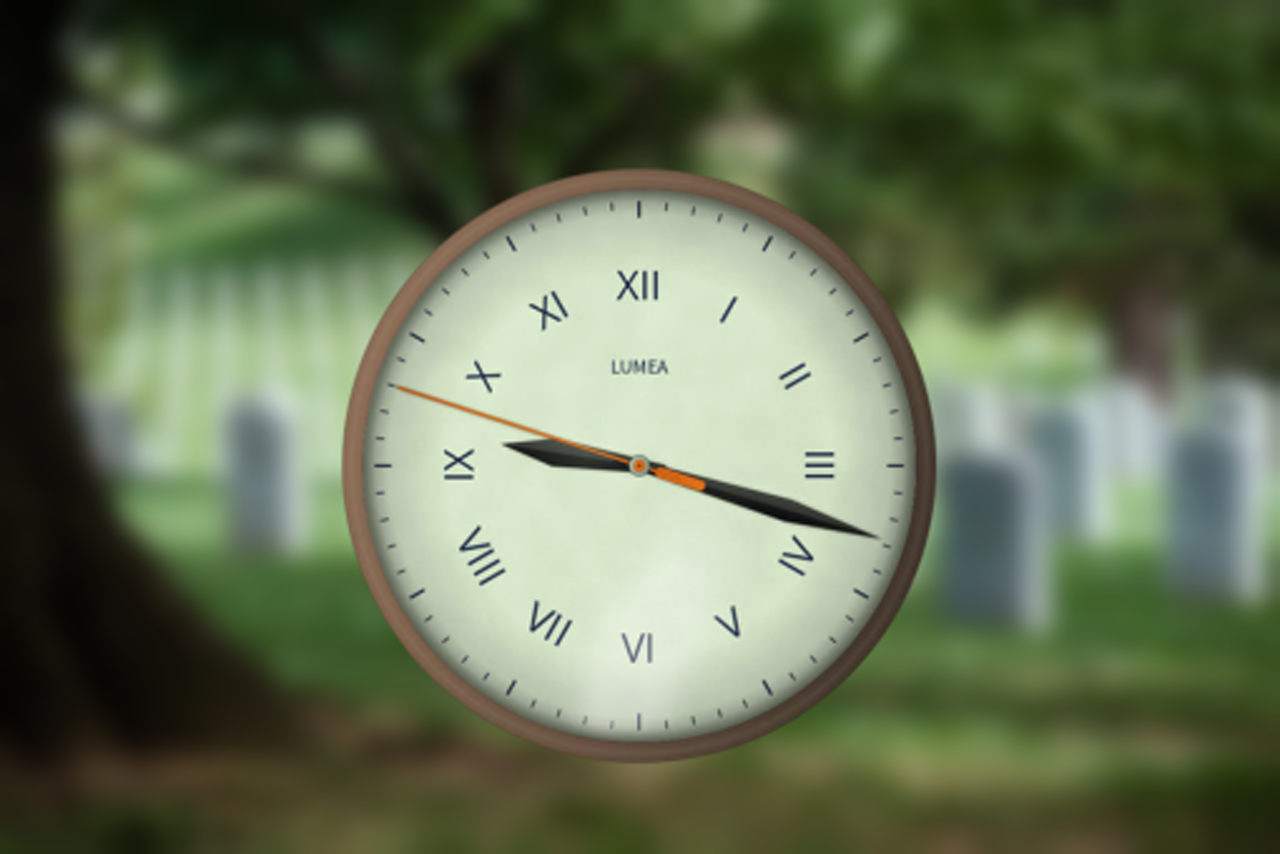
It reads **9:17:48**
